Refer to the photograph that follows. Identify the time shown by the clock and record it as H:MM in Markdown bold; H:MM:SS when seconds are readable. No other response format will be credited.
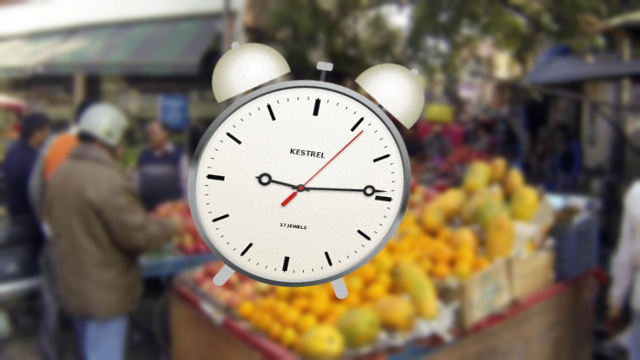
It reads **9:14:06**
